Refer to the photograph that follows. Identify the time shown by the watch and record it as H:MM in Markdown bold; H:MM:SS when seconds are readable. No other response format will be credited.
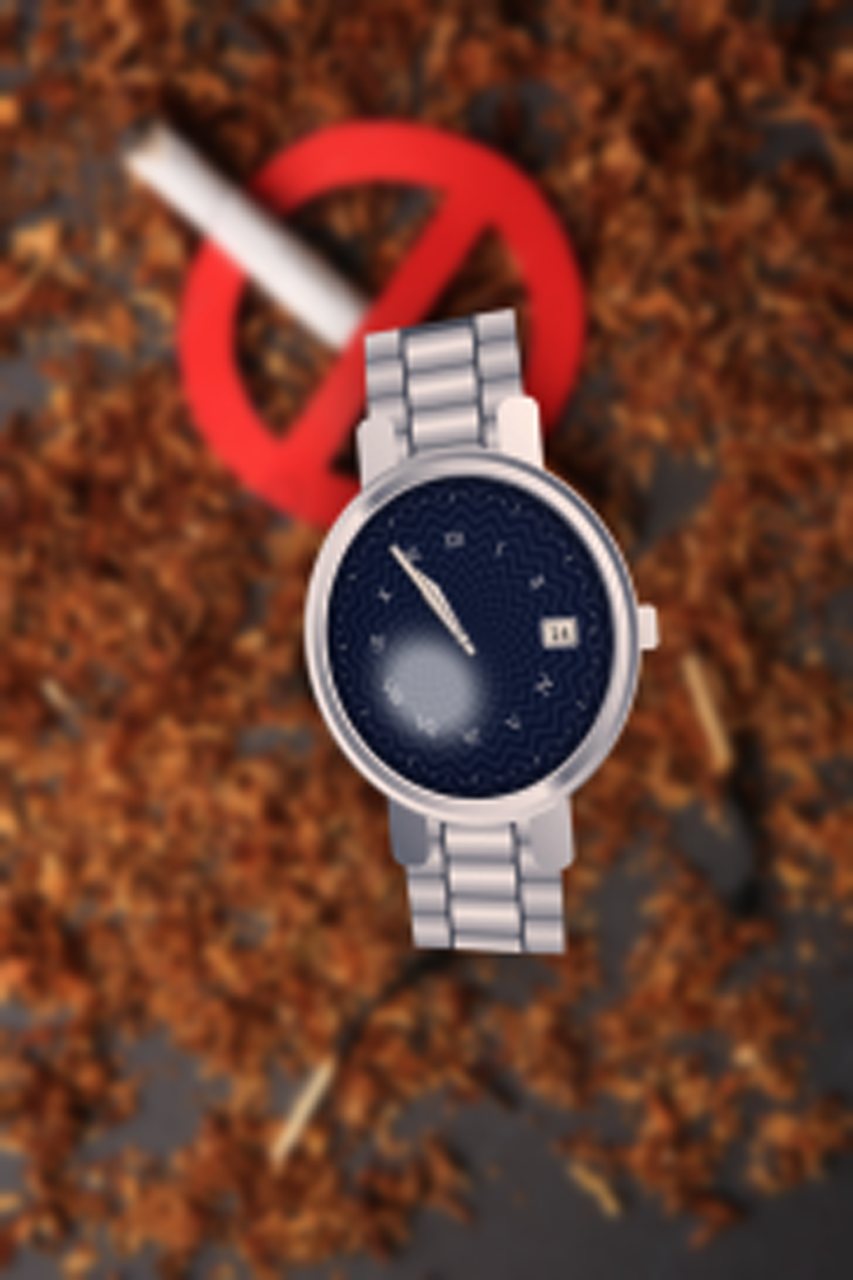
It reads **10:54**
